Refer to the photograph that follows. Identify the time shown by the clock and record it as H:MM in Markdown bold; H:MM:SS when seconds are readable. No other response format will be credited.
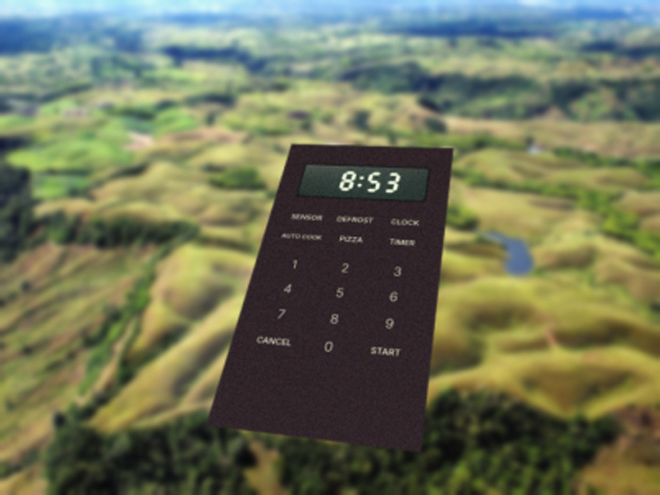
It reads **8:53**
